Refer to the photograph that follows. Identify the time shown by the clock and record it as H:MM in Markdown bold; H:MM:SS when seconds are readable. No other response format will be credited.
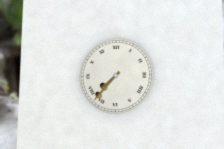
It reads **7:37**
